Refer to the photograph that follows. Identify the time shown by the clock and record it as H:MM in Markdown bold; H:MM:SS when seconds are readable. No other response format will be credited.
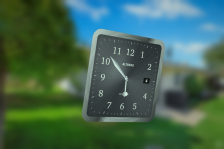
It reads **5:52**
